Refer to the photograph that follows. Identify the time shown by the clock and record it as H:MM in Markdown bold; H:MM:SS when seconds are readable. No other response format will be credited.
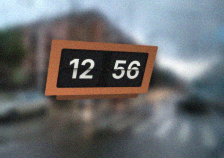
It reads **12:56**
